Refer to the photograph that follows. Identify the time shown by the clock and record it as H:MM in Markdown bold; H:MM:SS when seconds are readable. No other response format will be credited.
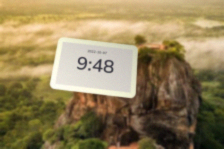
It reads **9:48**
